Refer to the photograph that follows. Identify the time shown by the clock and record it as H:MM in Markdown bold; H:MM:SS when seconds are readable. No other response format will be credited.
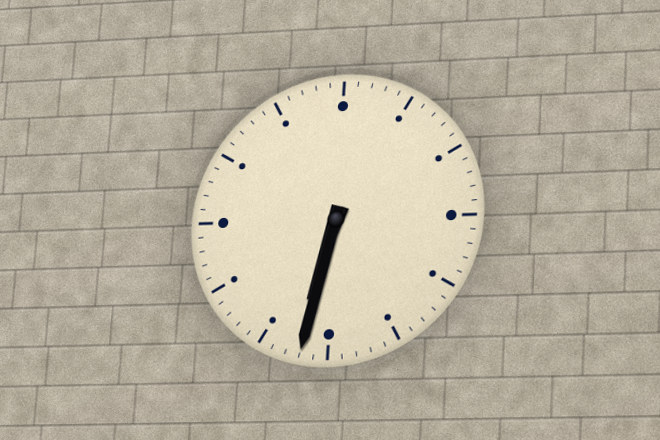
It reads **6:32**
